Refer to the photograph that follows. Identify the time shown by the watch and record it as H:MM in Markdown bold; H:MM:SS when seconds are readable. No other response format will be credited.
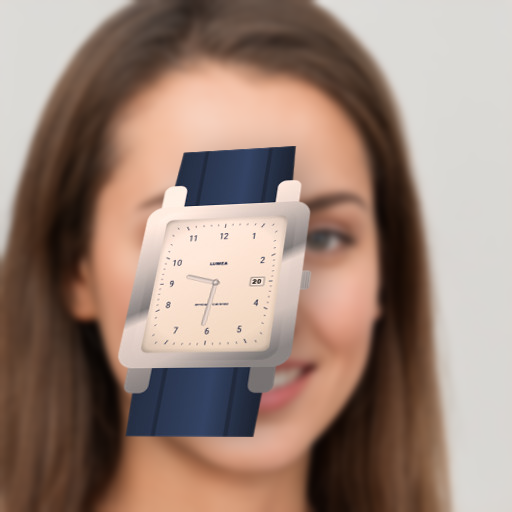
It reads **9:31**
